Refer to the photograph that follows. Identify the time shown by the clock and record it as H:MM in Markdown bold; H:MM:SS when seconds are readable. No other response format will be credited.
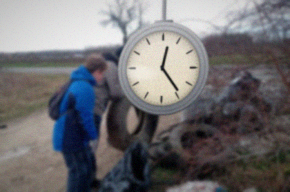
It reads **12:24**
